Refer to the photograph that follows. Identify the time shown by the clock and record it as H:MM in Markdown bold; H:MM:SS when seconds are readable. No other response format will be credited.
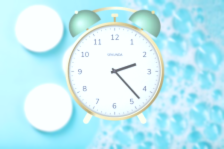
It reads **2:23**
